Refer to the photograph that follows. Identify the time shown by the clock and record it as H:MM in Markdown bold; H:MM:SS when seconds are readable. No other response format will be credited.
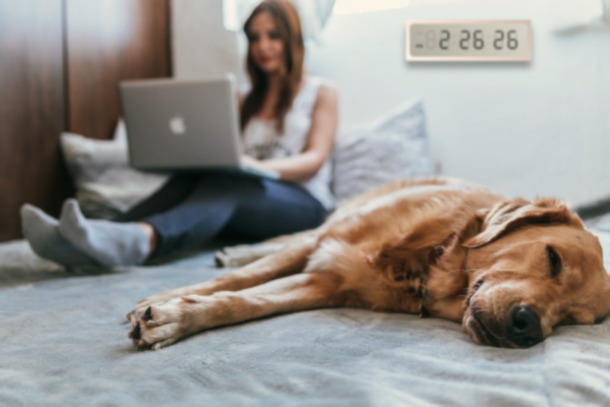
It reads **2:26:26**
